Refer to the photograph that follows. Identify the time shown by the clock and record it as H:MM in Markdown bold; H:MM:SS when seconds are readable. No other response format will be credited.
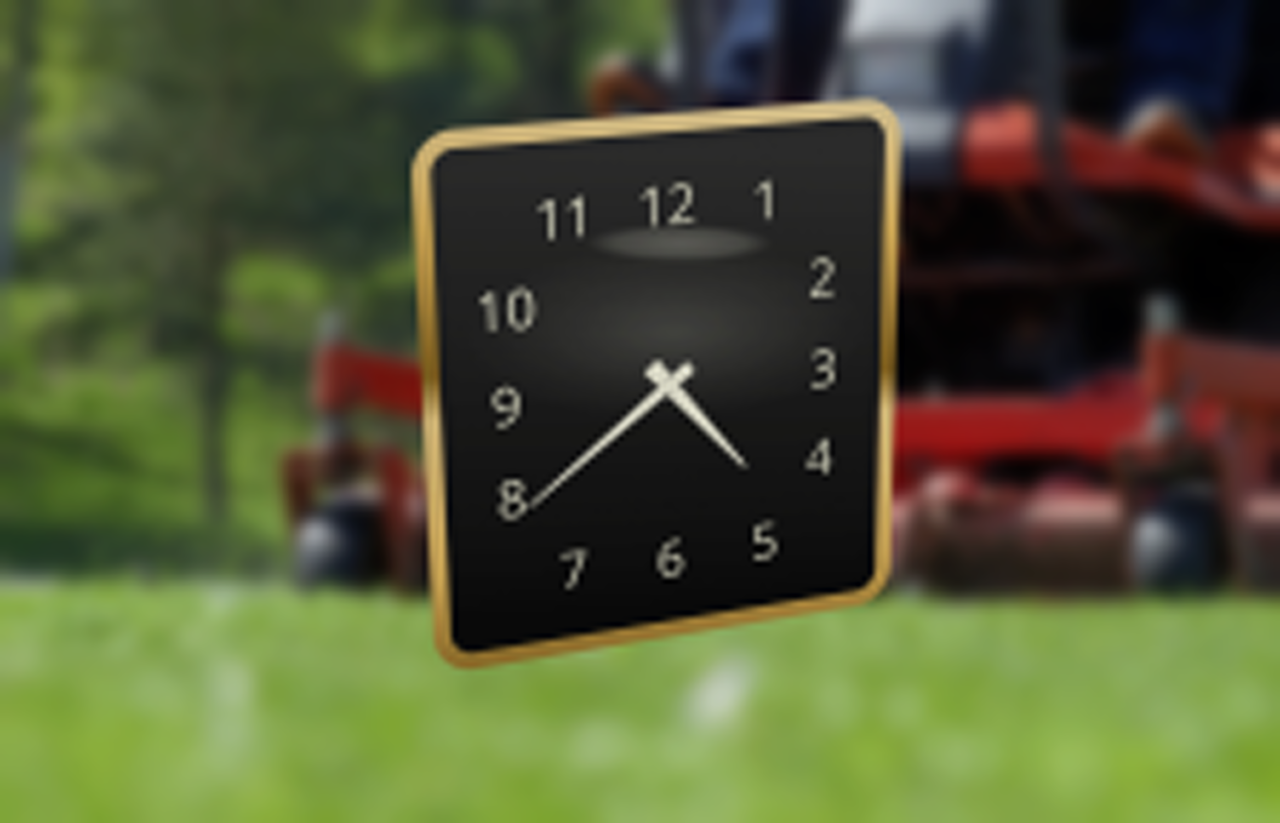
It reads **4:39**
